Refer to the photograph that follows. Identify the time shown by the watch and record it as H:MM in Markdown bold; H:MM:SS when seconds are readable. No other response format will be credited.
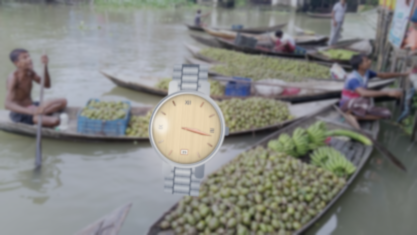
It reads **3:17**
